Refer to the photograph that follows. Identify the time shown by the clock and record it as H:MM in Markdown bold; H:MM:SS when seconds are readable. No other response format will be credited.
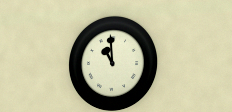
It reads **10:59**
